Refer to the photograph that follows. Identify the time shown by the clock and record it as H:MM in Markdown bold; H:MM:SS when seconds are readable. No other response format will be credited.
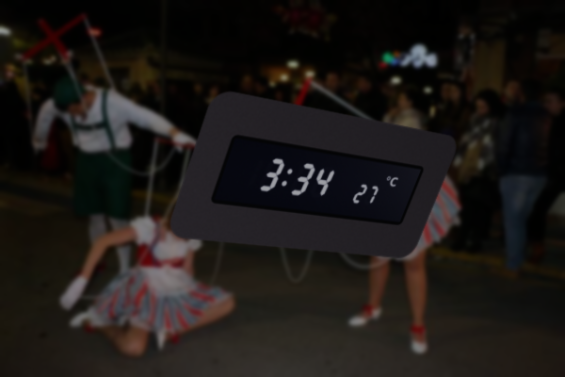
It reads **3:34**
